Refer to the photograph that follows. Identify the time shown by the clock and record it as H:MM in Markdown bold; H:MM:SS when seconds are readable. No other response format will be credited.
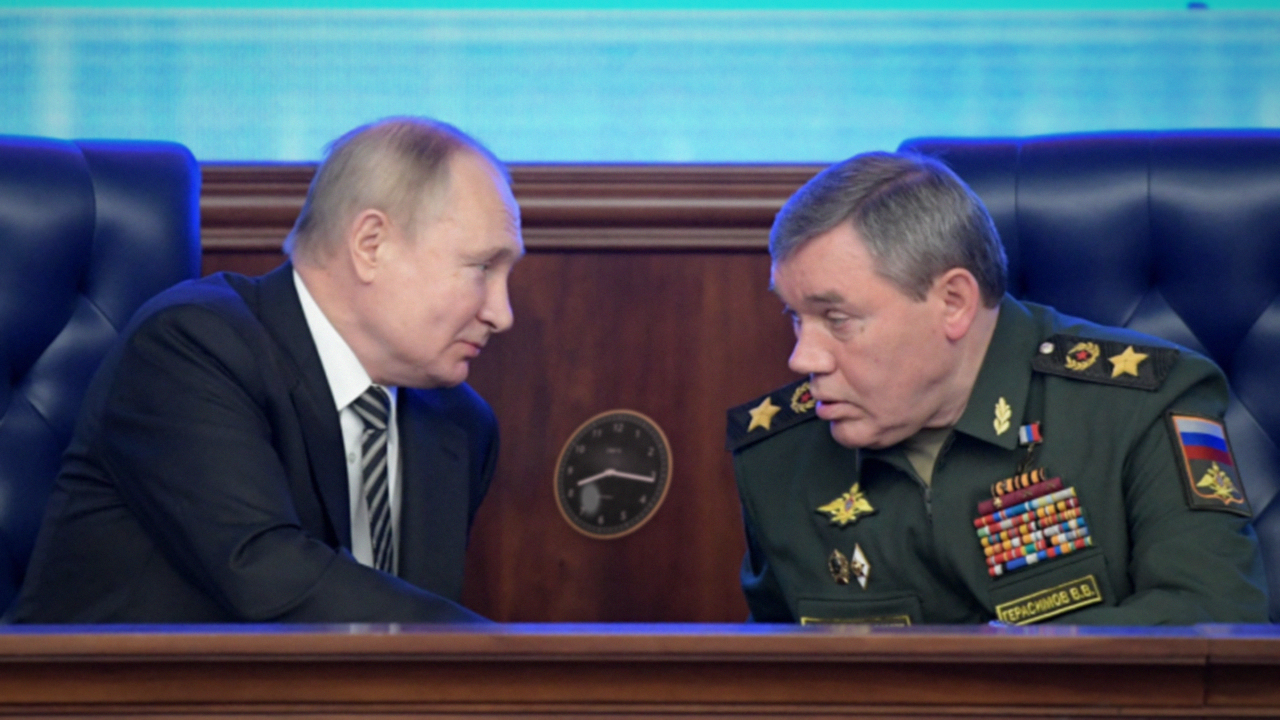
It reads **8:16**
